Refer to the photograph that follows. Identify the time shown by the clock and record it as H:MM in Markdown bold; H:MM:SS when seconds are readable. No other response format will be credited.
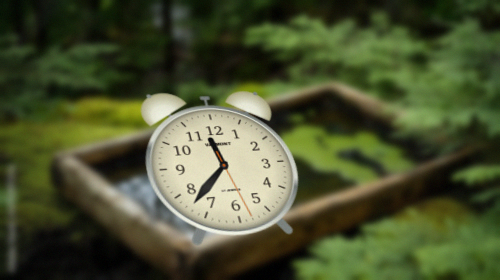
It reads **11:37:28**
